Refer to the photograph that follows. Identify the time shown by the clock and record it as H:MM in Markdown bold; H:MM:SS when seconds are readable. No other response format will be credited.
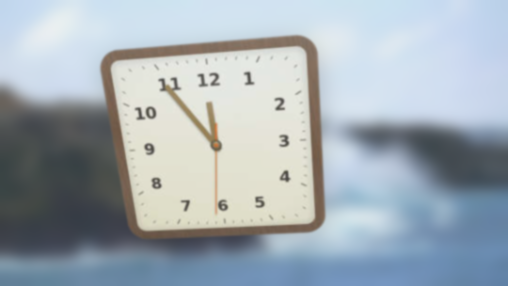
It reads **11:54:31**
